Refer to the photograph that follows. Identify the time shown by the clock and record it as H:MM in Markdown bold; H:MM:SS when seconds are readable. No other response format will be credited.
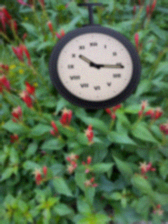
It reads **10:16**
